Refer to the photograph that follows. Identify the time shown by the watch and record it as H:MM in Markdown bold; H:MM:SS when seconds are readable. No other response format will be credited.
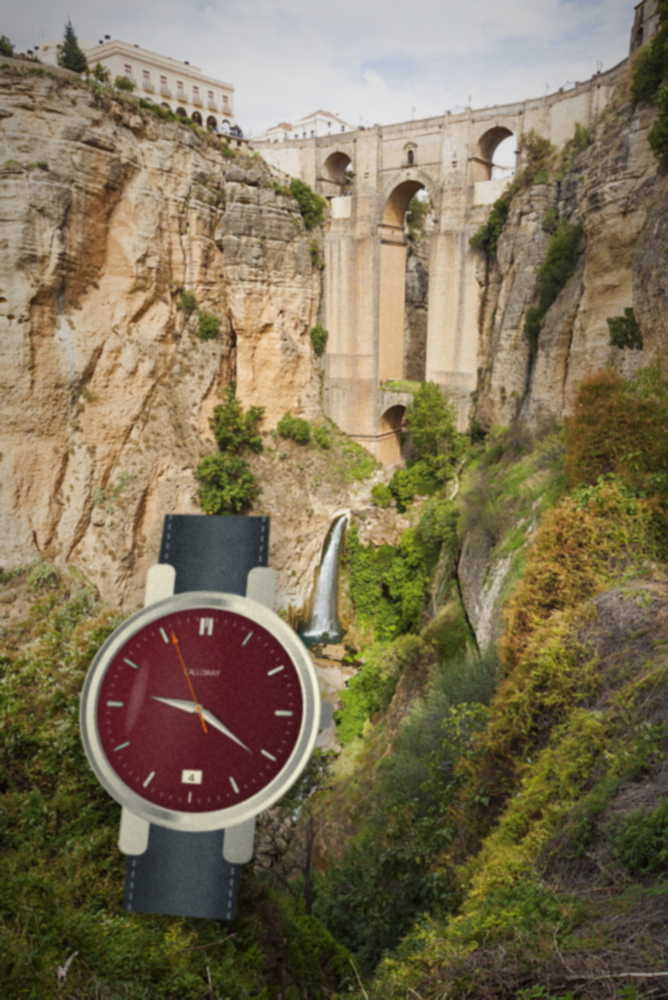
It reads **9:20:56**
